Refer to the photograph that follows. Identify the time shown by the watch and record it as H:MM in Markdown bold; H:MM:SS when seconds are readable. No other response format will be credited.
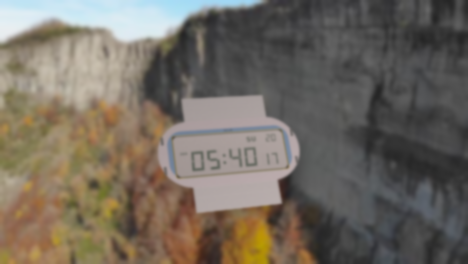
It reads **5:40**
